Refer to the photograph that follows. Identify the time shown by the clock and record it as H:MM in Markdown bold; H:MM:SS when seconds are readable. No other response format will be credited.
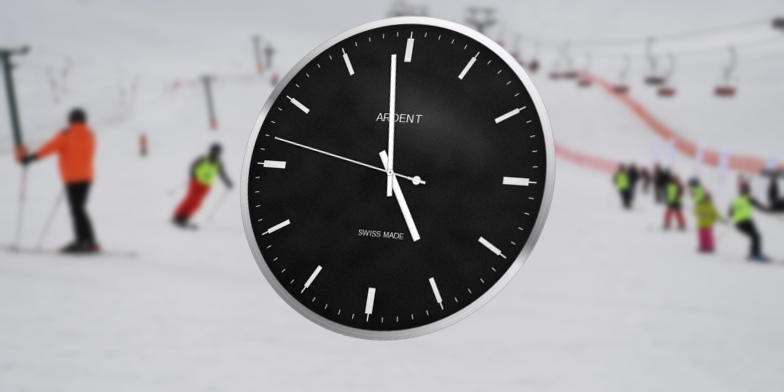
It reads **4:58:47**
